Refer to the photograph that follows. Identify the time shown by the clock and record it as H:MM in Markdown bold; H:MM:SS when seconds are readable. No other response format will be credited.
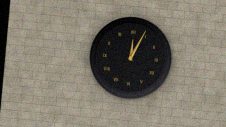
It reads **12:04**
